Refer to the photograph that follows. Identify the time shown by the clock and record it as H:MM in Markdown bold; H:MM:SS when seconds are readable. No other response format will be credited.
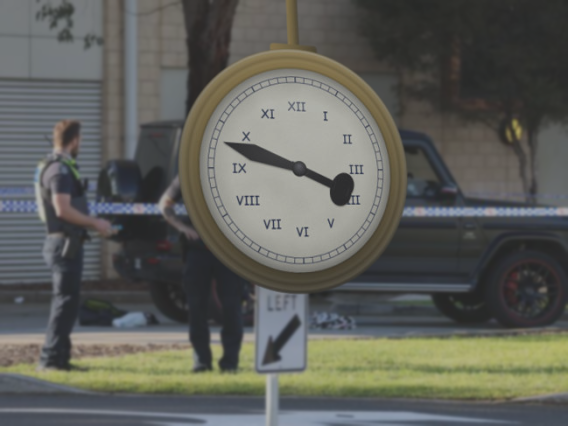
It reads **3:48**
